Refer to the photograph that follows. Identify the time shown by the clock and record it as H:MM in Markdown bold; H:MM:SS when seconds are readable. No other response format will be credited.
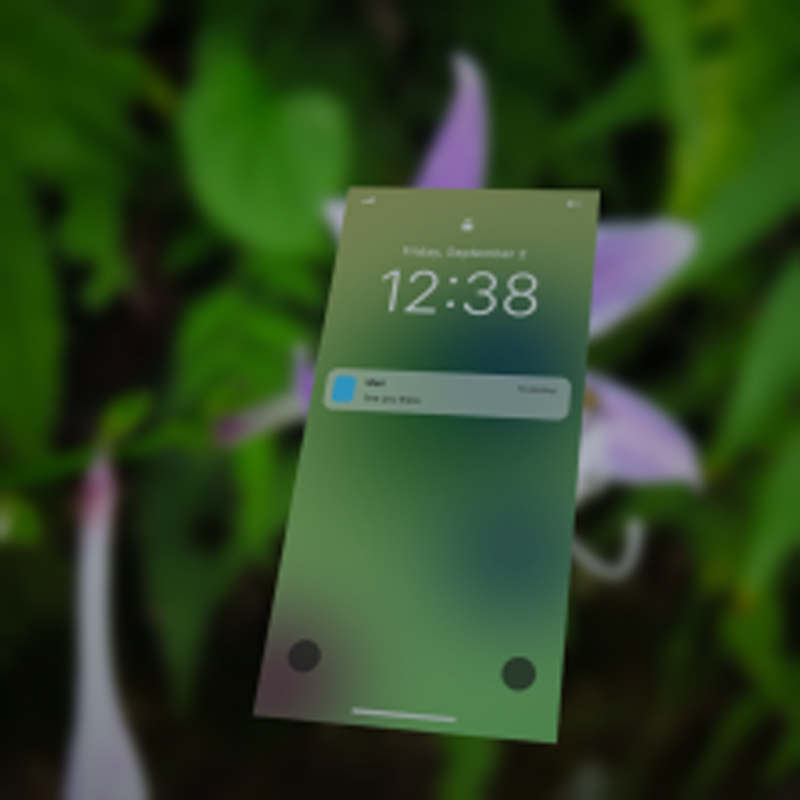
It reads **12:38**
